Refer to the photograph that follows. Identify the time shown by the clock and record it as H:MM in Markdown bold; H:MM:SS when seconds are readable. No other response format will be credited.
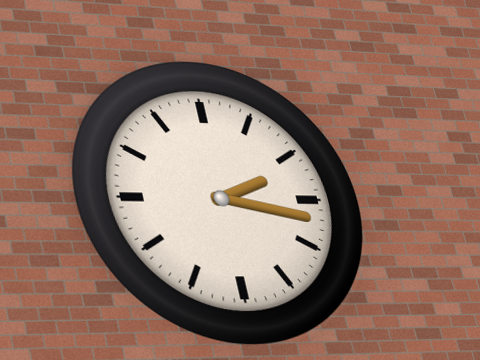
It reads **2:17**
